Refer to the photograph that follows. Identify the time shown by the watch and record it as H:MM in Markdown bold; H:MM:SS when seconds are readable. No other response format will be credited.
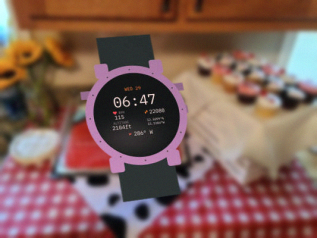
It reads **6:47**
